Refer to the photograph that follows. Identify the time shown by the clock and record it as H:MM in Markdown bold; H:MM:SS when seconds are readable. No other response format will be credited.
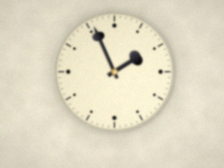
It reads **1:56**
